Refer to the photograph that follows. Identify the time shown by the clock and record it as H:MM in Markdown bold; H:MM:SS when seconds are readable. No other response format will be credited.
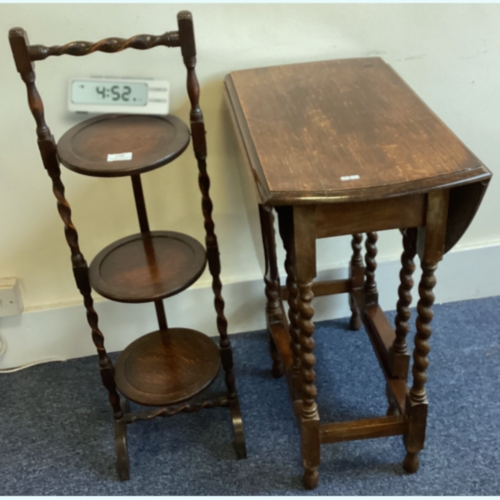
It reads **4:52**
